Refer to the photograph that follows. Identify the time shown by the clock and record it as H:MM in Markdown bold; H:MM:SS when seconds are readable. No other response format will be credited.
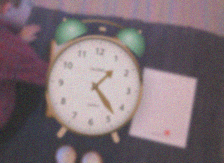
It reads **1:23**
